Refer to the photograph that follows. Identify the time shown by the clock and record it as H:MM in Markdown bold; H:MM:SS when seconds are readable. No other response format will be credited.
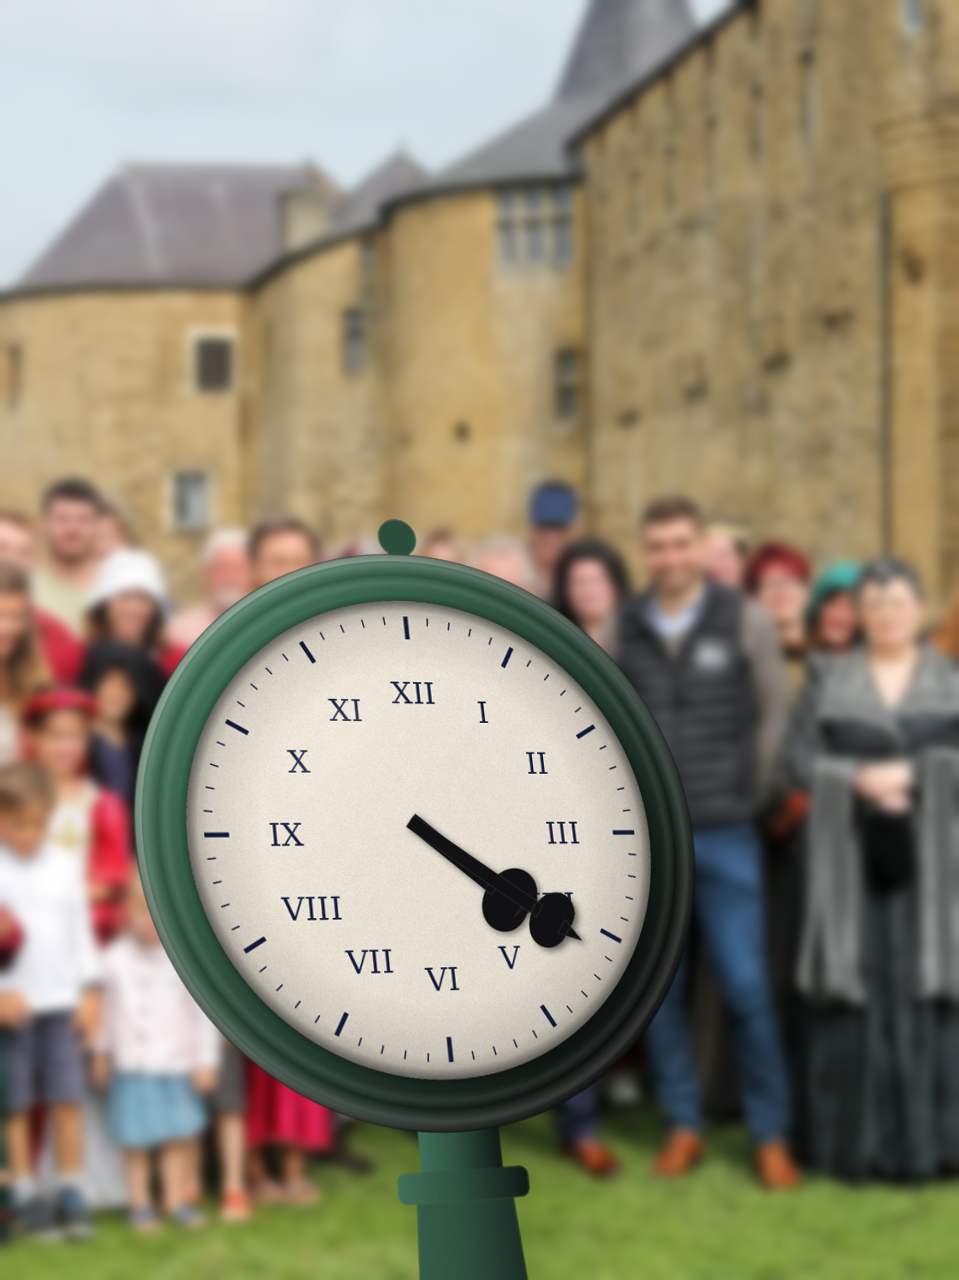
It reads **4:21**
